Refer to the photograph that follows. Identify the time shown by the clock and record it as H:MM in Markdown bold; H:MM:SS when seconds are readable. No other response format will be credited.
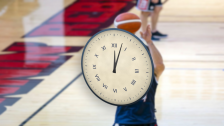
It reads **12:03**
